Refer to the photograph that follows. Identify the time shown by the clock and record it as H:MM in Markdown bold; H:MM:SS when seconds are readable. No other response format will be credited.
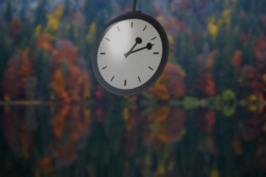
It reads **1:12**
